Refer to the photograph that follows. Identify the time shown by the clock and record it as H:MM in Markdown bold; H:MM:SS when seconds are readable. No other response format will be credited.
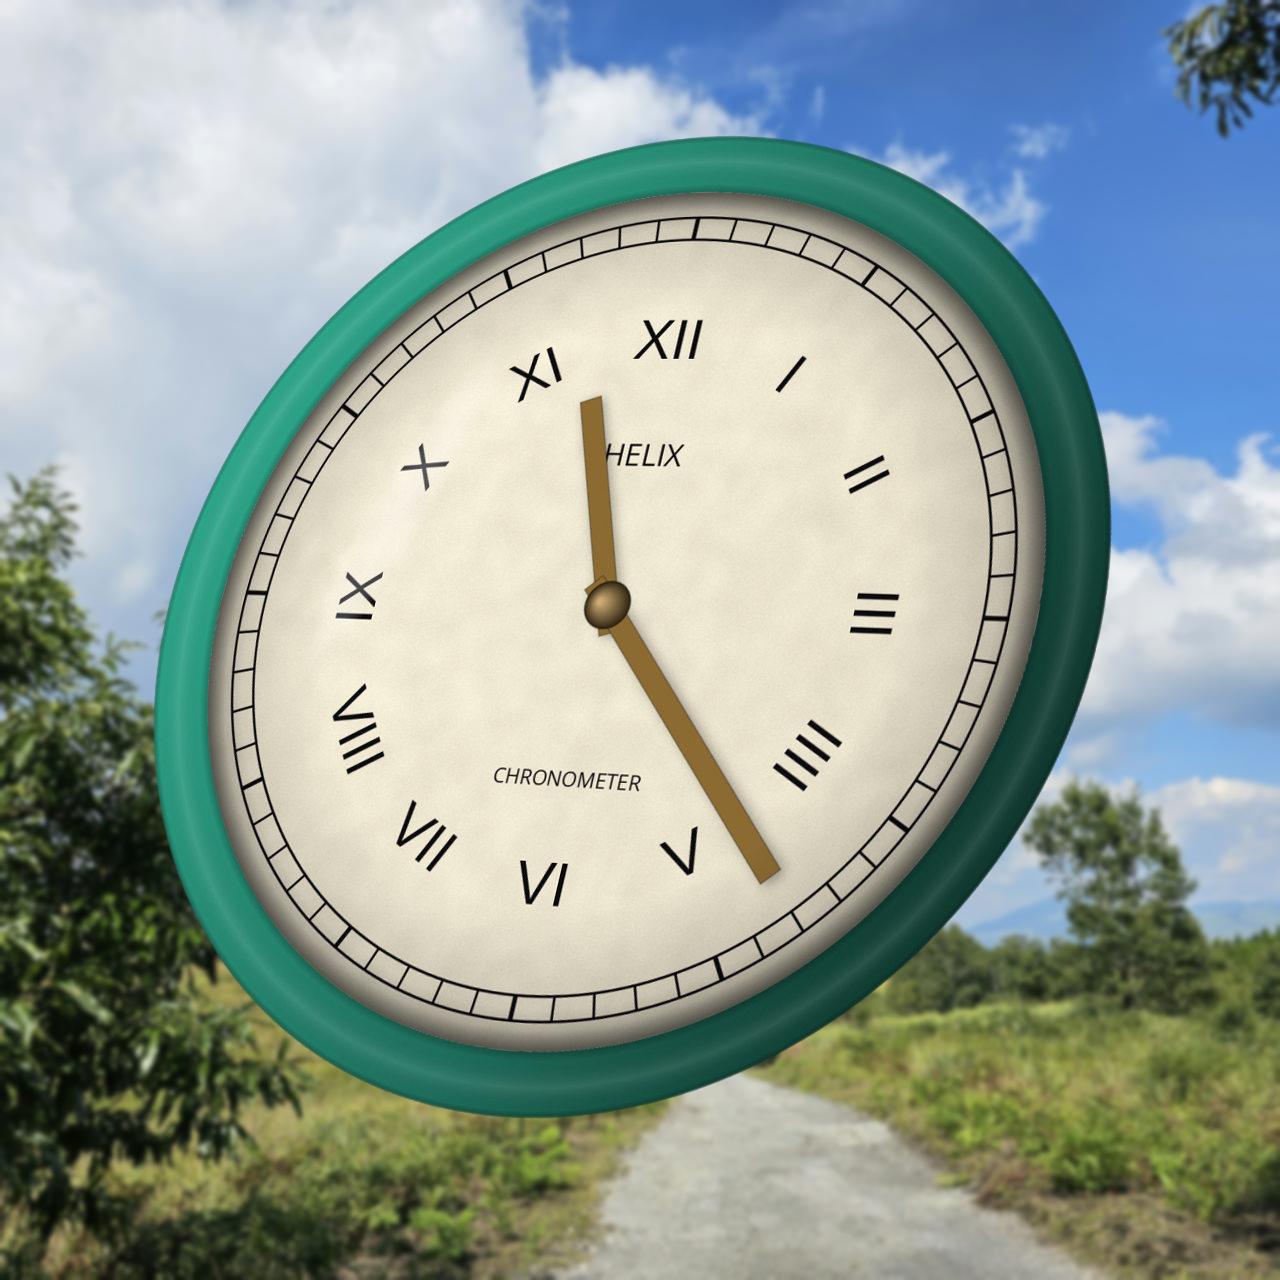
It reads **11:23**
